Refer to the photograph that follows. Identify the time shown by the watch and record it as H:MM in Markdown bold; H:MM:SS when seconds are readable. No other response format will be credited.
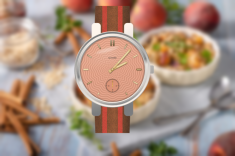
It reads **2:07**
